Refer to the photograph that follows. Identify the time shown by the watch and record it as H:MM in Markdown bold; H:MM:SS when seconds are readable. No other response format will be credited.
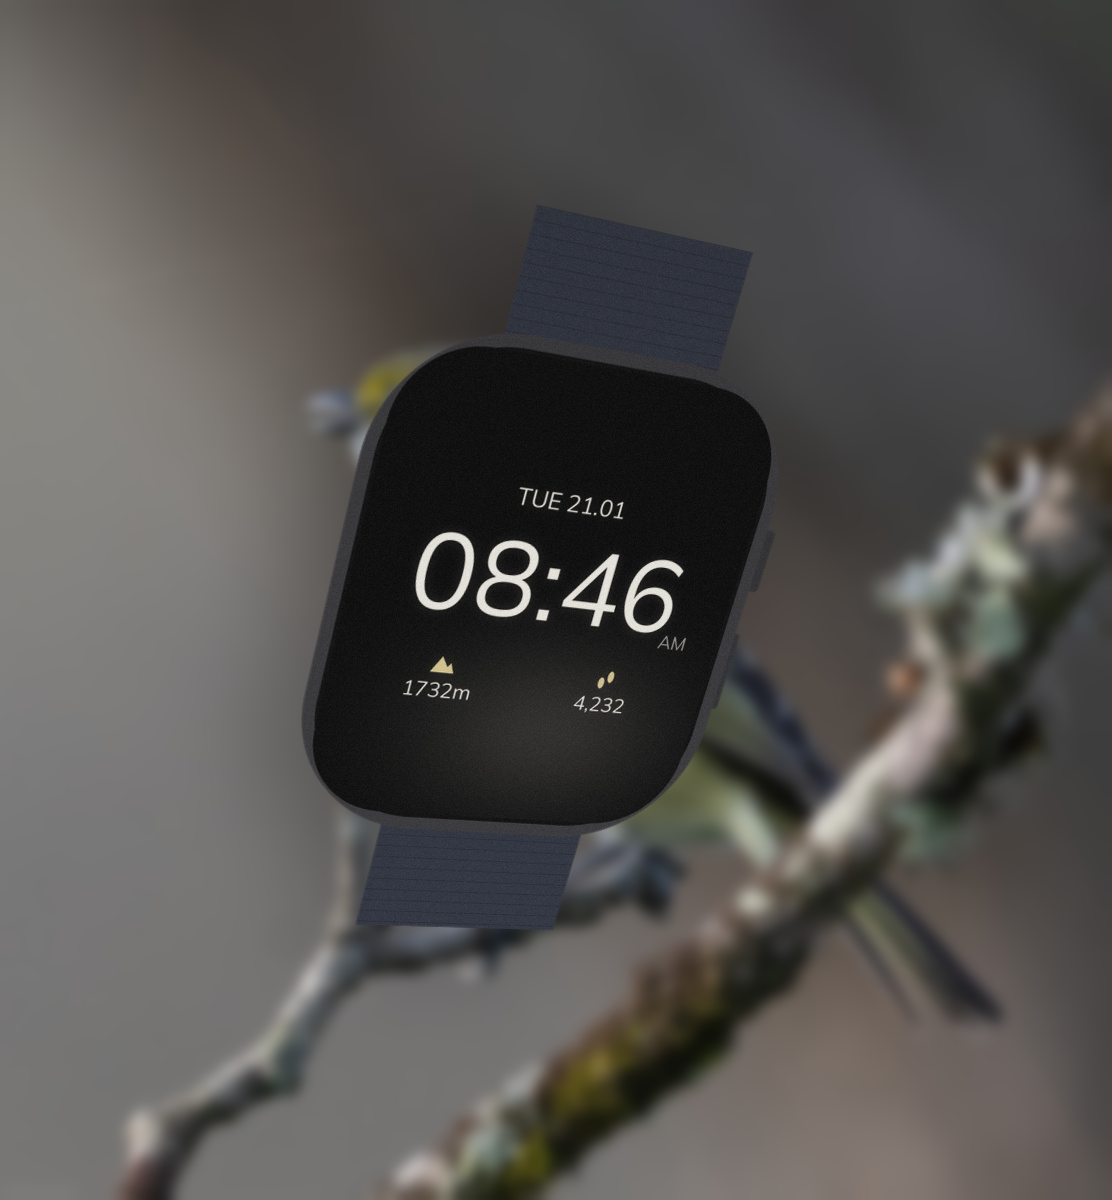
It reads **8:46**
